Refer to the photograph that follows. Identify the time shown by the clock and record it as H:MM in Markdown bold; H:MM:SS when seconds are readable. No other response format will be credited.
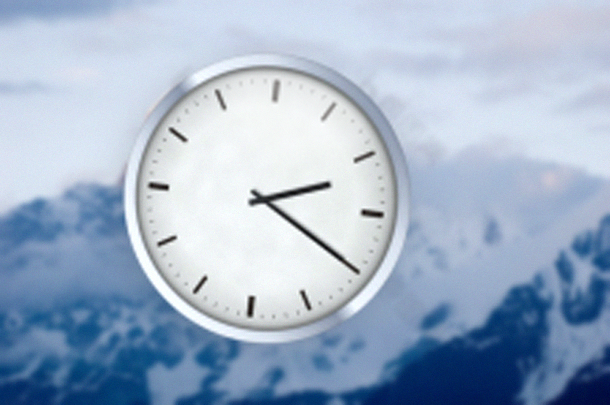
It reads **2:20**
